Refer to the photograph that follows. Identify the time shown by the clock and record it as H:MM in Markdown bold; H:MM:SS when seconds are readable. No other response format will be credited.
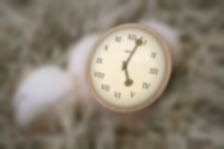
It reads **5:03**
